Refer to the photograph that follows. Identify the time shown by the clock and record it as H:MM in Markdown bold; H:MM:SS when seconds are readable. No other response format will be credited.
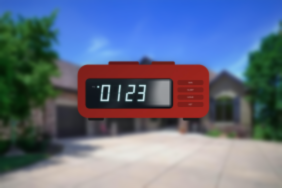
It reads **1:23**
